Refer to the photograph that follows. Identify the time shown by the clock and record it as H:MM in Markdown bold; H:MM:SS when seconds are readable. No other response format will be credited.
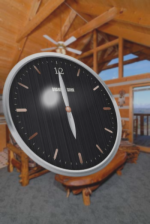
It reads **6:00**
